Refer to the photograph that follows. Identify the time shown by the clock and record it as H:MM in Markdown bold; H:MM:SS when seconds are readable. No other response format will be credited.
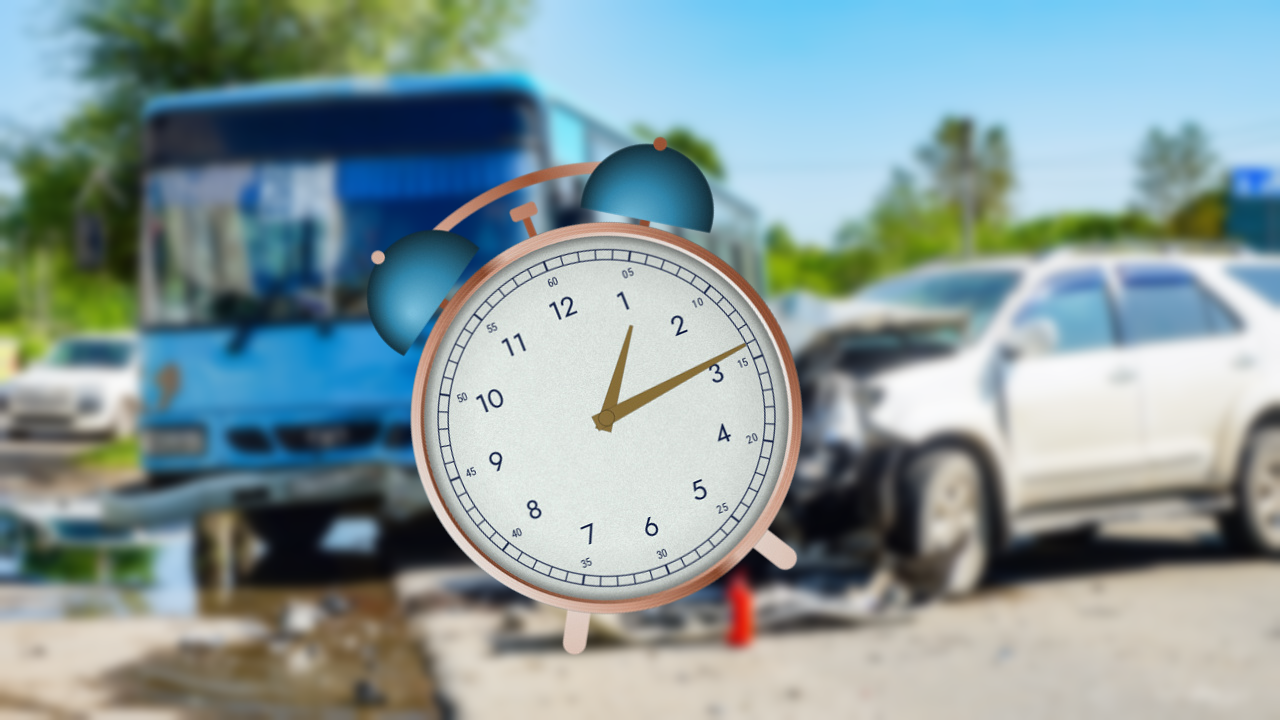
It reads **1:14**
